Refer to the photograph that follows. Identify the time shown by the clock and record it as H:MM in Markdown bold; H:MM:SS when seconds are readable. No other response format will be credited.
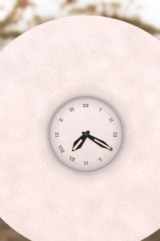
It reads **7:20**
